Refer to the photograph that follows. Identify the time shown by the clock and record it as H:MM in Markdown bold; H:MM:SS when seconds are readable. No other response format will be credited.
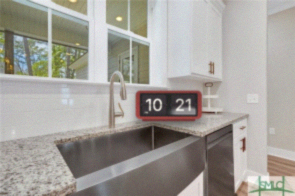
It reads **10:21**
